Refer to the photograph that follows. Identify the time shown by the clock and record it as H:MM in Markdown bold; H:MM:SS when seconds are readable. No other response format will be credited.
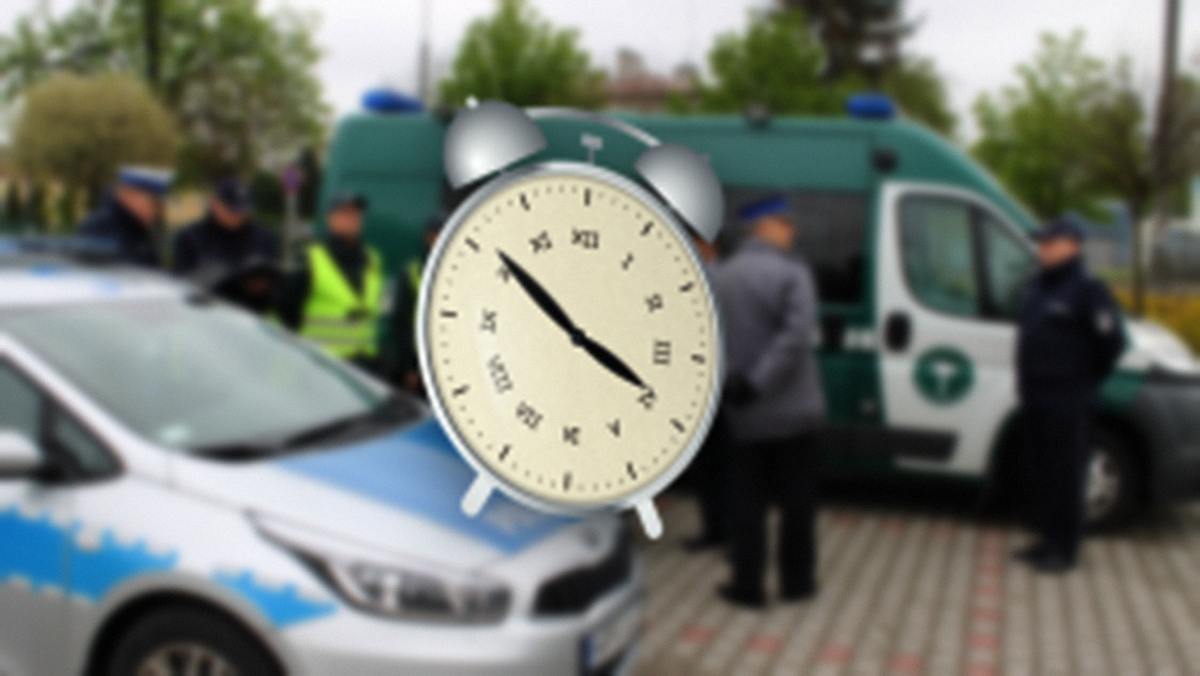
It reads **3:51**
